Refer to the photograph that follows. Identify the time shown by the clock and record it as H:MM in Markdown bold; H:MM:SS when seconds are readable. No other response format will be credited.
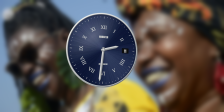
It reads **2:31**
